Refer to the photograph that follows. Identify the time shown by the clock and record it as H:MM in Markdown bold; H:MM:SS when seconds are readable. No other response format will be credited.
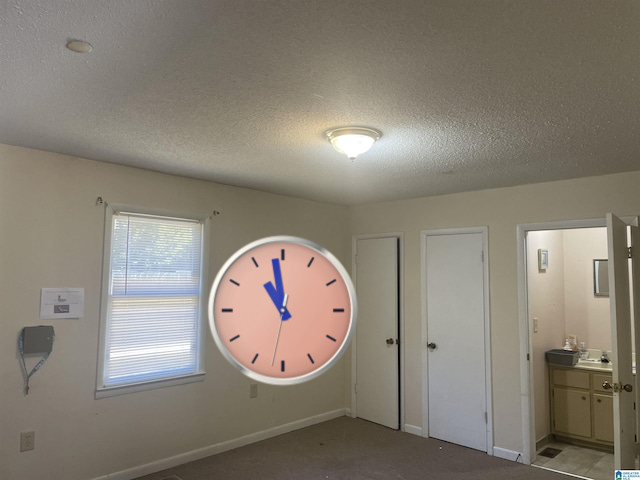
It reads **10:58:32**
